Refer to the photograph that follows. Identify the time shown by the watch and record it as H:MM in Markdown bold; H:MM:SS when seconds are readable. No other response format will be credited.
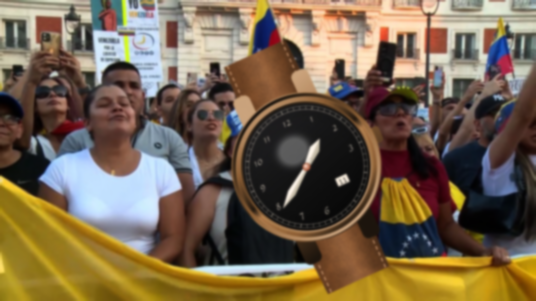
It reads **1:39**
